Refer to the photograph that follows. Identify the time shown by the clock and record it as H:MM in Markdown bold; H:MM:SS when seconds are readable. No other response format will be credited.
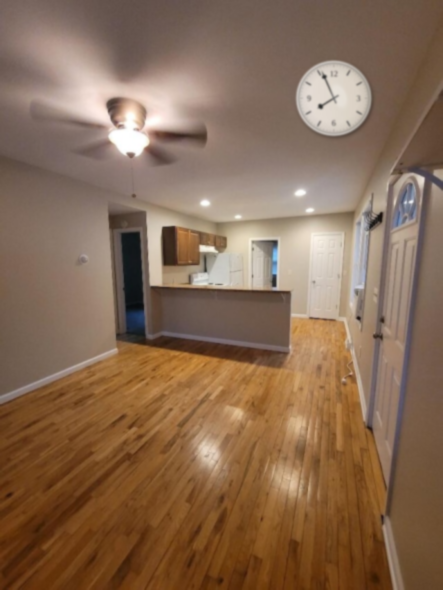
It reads **7:56**
